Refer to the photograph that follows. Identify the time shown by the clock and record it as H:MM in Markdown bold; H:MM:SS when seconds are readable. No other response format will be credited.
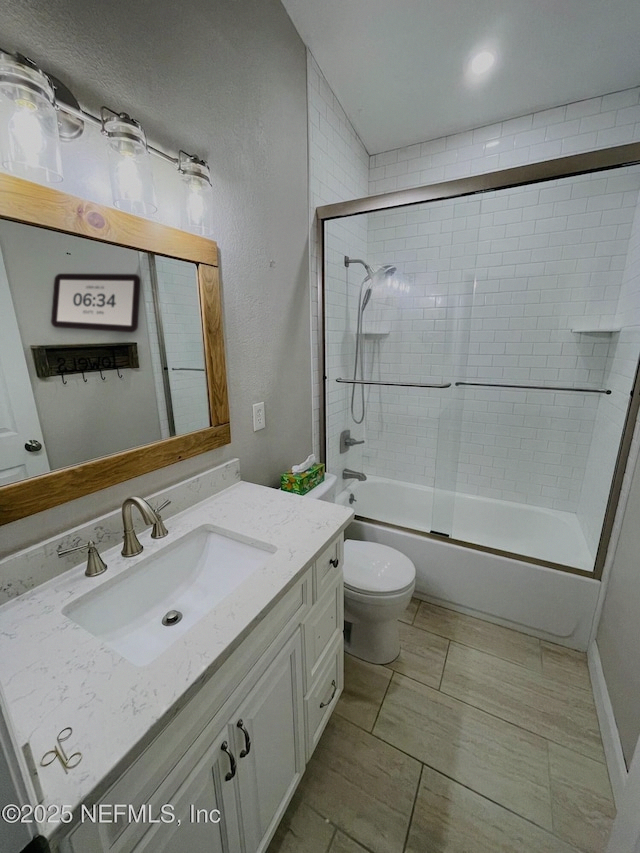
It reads **6:34**
